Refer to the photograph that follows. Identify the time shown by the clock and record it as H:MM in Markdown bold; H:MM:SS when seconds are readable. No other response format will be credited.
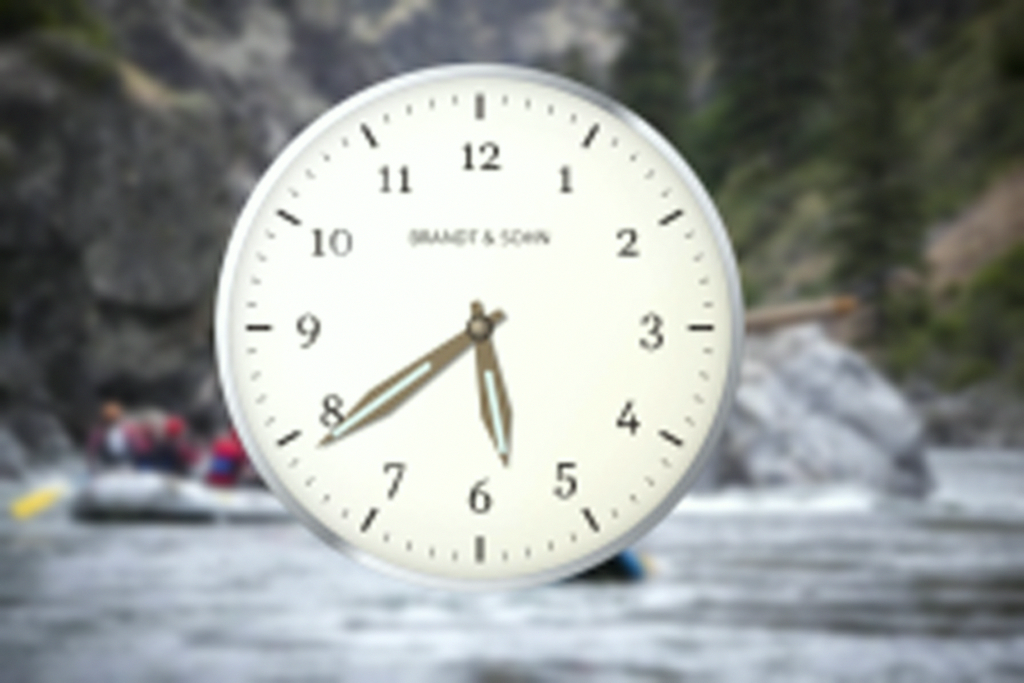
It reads **5:39**
